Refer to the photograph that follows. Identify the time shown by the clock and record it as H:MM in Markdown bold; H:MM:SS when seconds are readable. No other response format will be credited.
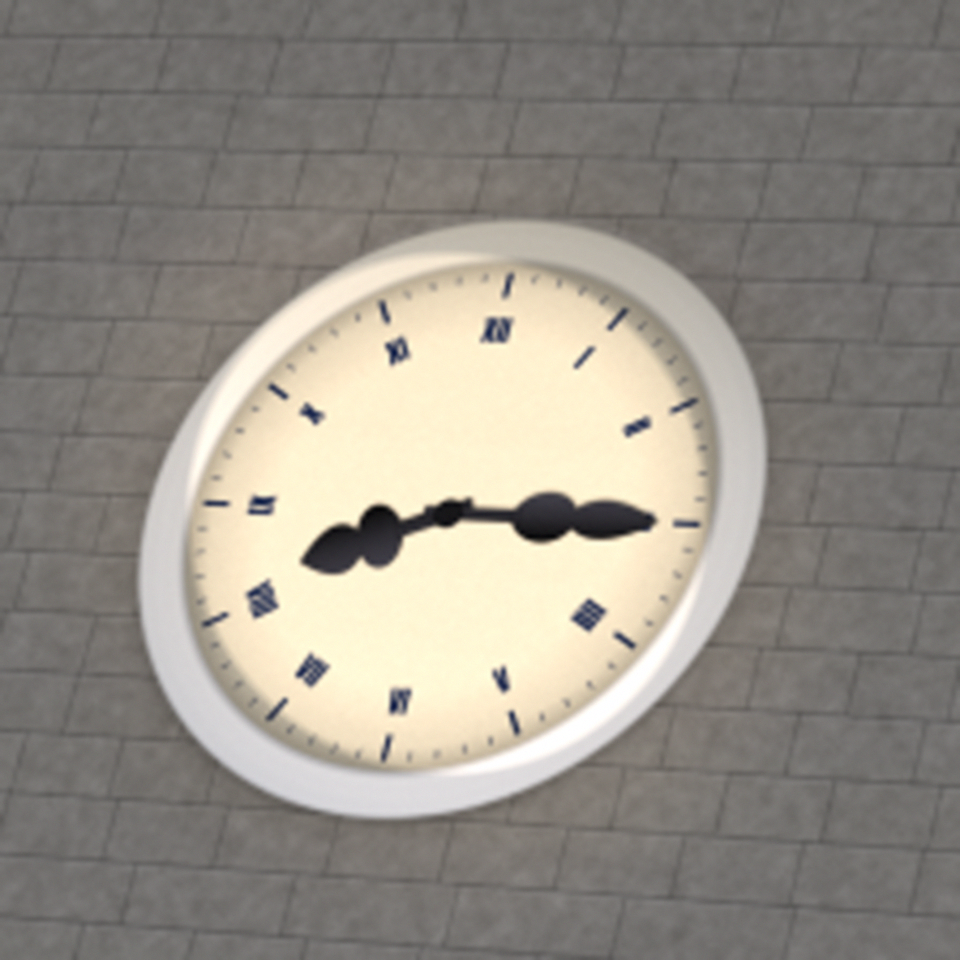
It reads **8:15**
